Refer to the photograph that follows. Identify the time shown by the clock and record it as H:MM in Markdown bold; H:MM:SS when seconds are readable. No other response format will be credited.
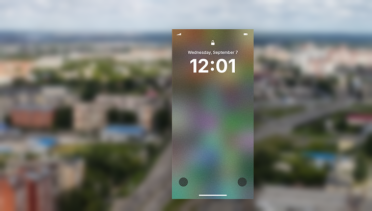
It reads **12:01**
